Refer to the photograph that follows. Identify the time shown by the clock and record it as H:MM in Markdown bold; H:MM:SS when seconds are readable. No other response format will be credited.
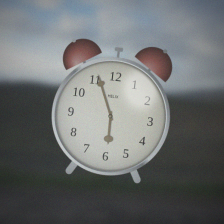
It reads **5:56**
